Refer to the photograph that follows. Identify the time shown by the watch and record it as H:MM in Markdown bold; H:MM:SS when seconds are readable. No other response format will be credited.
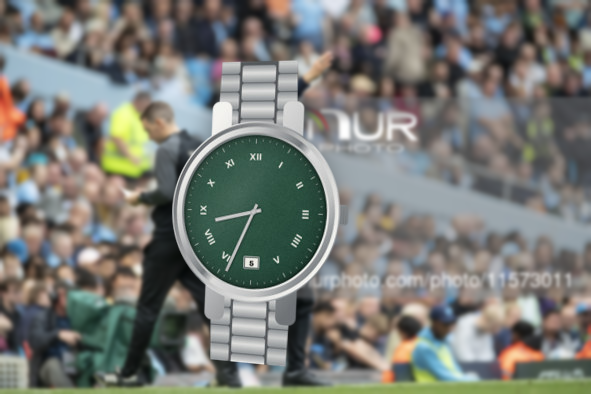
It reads **8:34**
